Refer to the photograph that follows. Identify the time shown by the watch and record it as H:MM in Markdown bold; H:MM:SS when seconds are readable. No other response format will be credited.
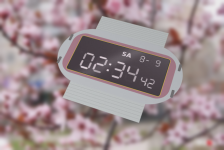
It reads **2:34:42**
